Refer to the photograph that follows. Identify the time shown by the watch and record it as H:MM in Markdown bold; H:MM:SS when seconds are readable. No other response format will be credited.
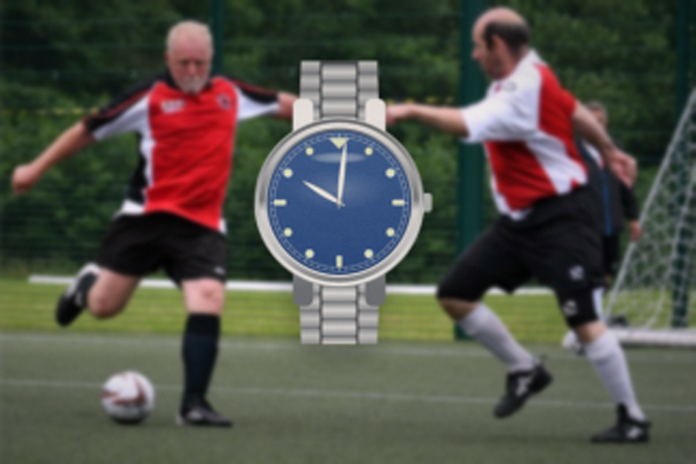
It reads **10:01**
